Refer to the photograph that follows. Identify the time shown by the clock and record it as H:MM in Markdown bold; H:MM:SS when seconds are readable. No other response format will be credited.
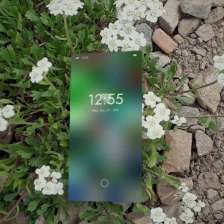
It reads **12:55**
